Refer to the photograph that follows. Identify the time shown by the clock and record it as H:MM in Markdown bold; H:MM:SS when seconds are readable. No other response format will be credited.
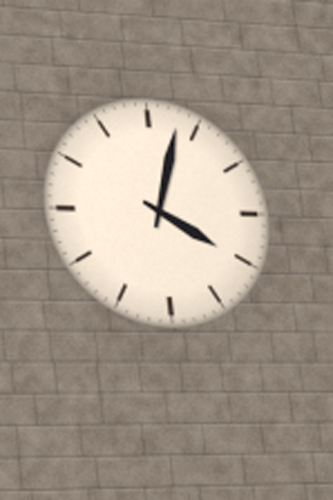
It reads **4:03**
